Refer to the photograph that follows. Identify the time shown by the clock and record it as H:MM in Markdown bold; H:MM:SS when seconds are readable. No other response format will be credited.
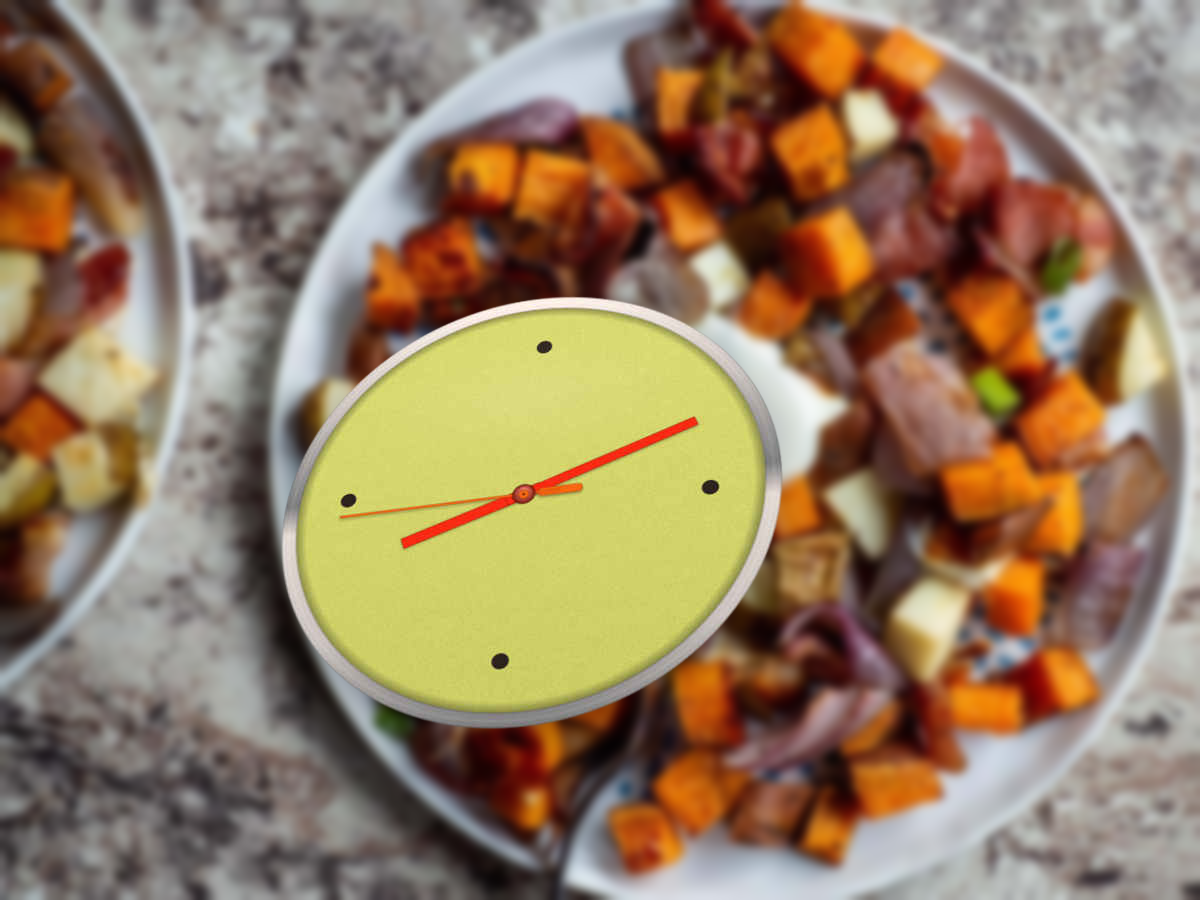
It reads **8:10:44**
